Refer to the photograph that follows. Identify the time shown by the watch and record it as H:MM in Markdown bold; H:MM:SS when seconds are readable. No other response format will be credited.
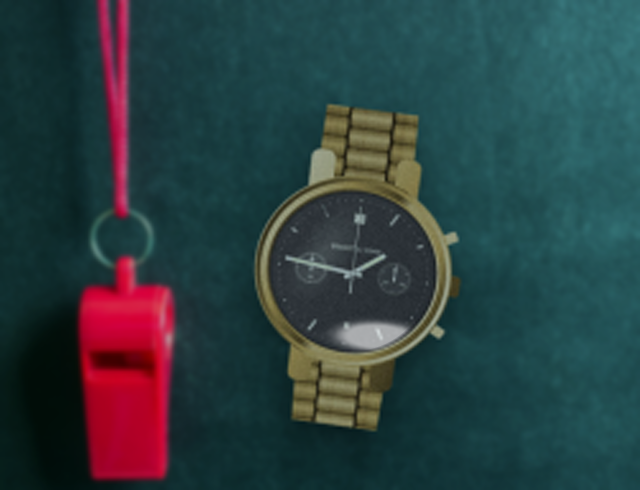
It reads **1:46**
